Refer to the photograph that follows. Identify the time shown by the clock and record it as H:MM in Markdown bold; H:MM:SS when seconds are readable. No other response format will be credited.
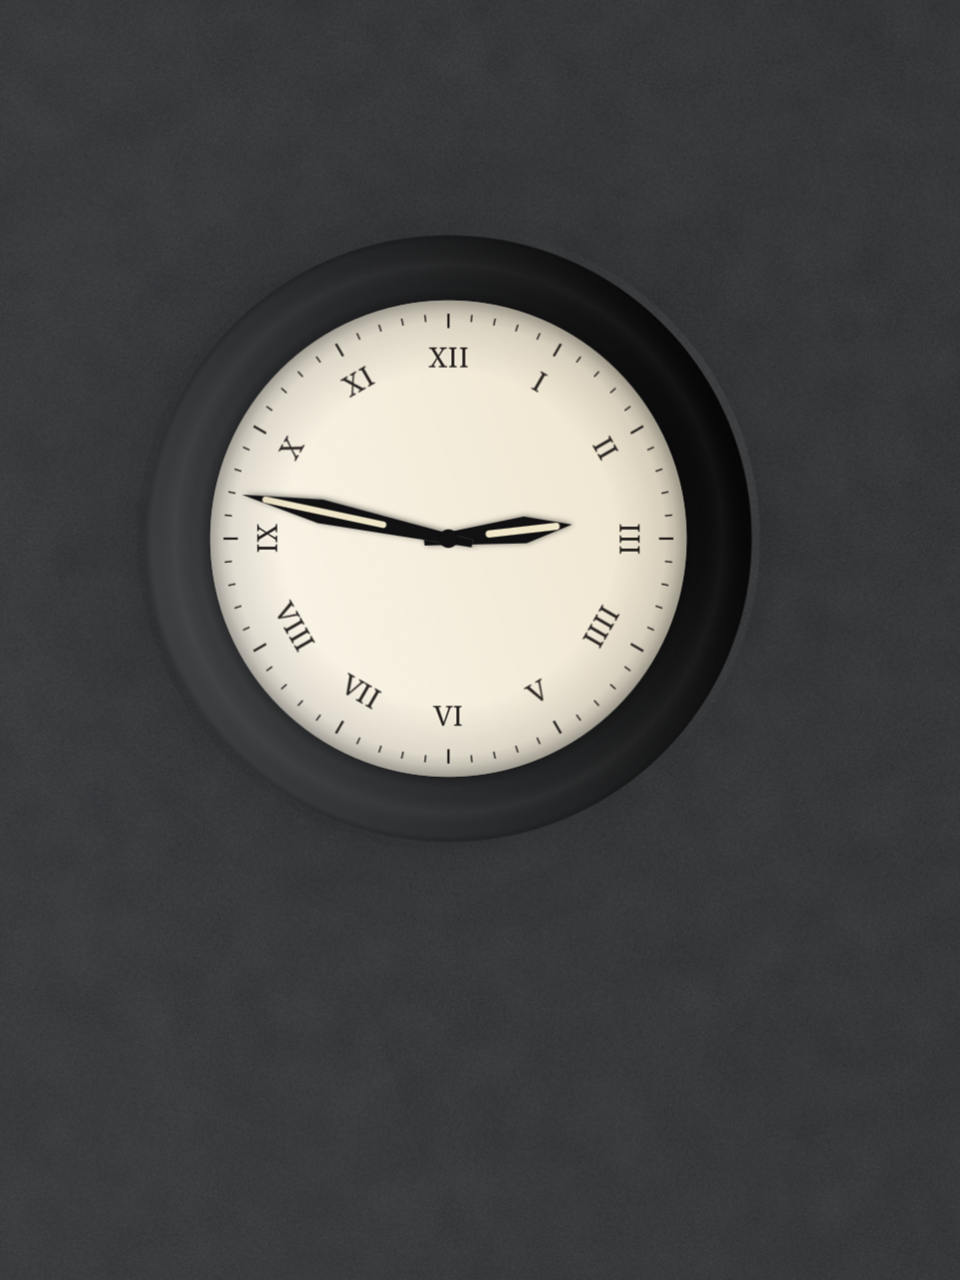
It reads **2:47**
